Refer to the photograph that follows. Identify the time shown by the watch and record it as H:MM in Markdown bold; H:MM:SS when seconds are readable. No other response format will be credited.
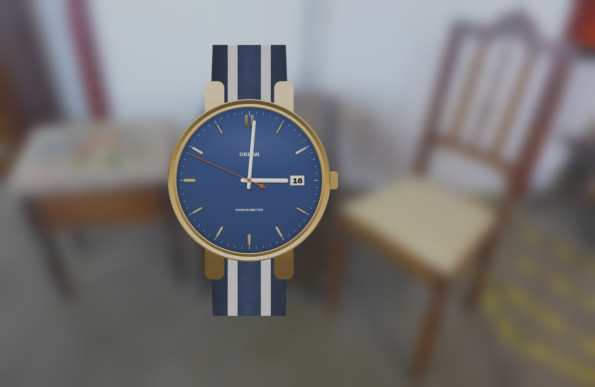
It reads **3:00:49**
